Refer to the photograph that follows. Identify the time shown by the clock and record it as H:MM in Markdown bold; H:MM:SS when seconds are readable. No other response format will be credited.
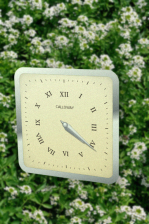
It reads **4:21**
